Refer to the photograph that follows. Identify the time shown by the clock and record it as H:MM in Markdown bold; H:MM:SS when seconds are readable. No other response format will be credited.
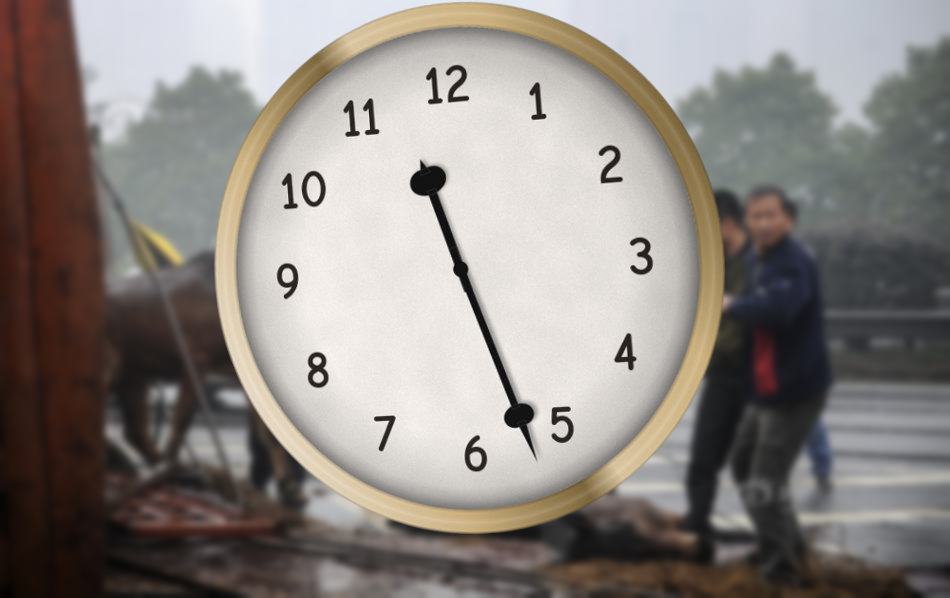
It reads **11:27**
